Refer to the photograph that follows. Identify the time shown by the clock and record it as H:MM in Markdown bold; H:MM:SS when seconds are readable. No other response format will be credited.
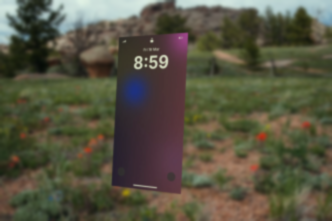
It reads **8:59**
